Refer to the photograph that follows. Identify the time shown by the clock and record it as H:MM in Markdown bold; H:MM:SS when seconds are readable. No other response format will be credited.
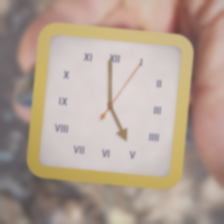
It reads **4:59:05**
